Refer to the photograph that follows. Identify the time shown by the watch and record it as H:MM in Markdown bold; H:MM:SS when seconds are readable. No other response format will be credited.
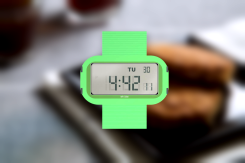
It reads **4:42:11**
